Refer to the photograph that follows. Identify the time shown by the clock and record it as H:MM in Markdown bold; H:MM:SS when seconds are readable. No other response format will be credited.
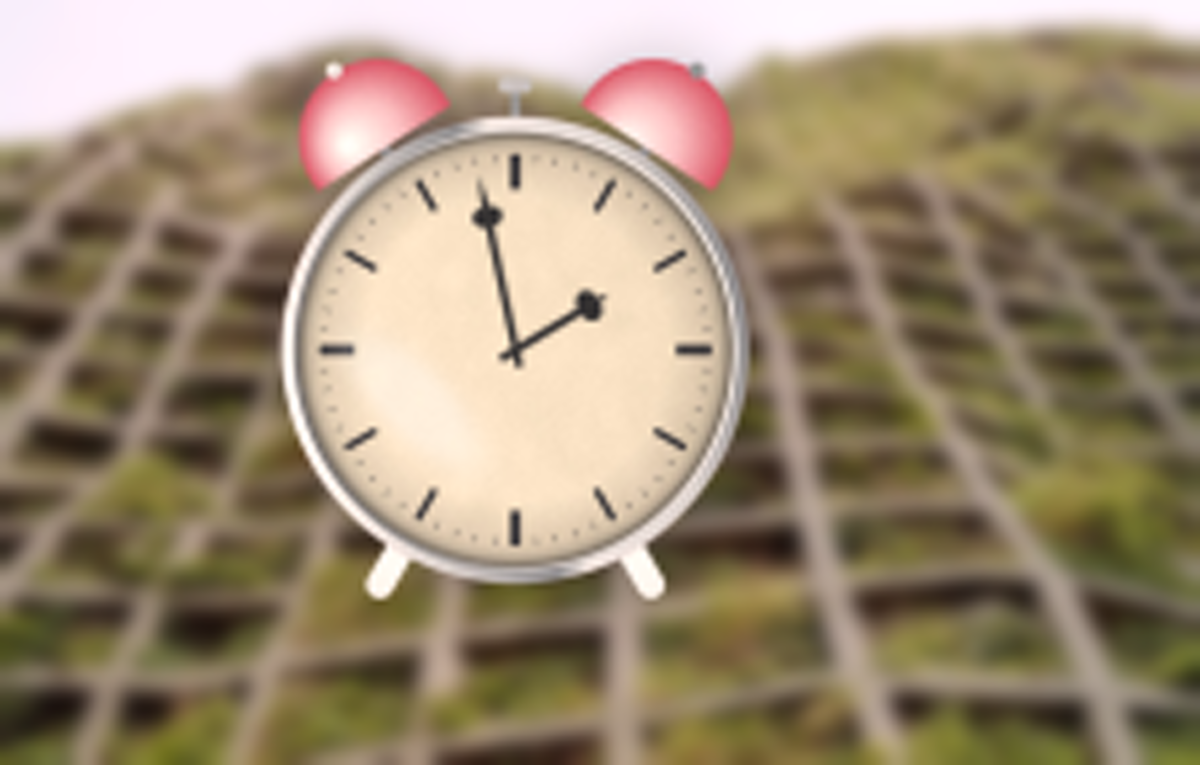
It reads **1:58**
